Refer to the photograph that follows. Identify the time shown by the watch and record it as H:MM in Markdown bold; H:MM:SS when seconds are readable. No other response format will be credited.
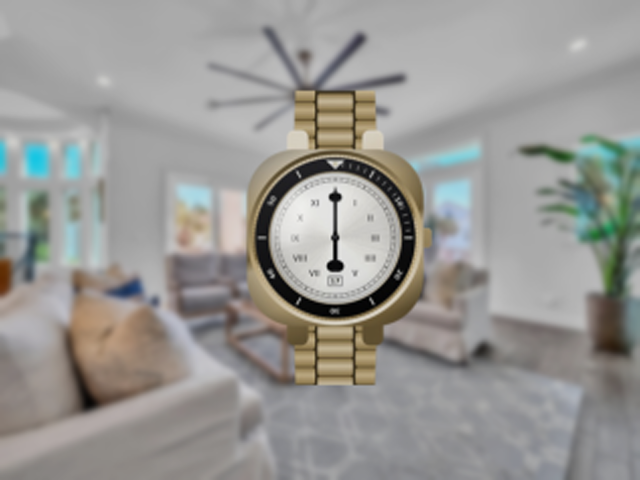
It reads **6:00**
